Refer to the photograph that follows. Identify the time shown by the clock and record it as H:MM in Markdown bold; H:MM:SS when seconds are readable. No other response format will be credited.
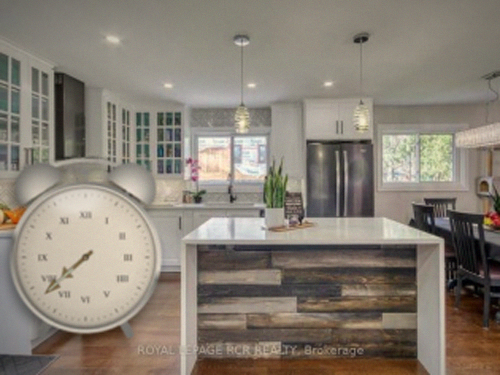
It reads **7:38**
